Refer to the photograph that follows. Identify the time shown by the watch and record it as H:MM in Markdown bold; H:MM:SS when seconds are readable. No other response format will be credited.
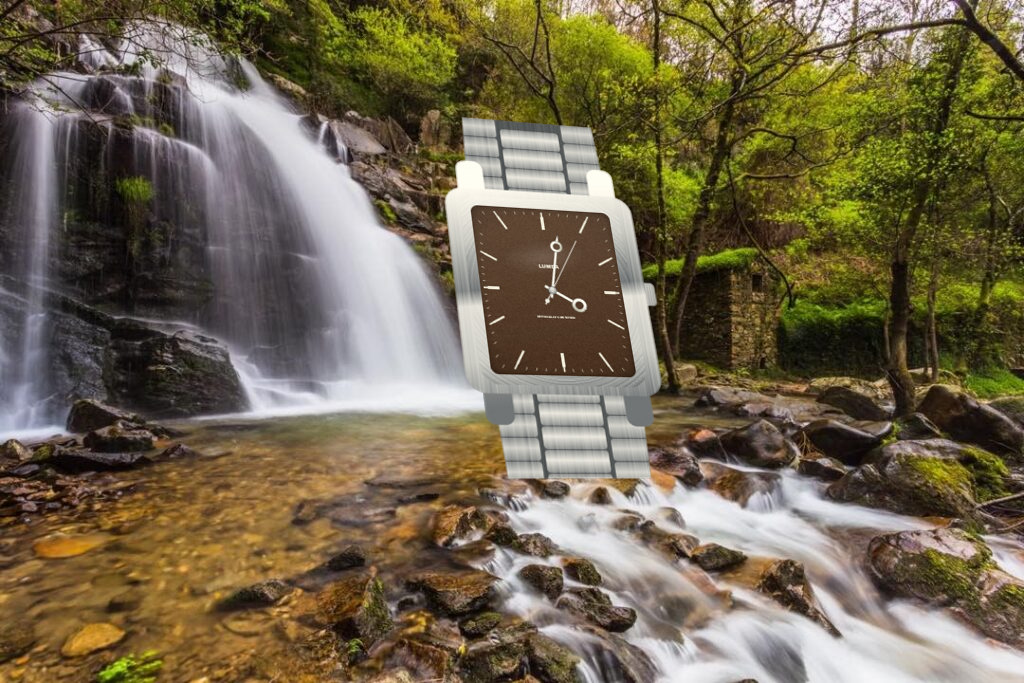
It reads **4:02:05**
